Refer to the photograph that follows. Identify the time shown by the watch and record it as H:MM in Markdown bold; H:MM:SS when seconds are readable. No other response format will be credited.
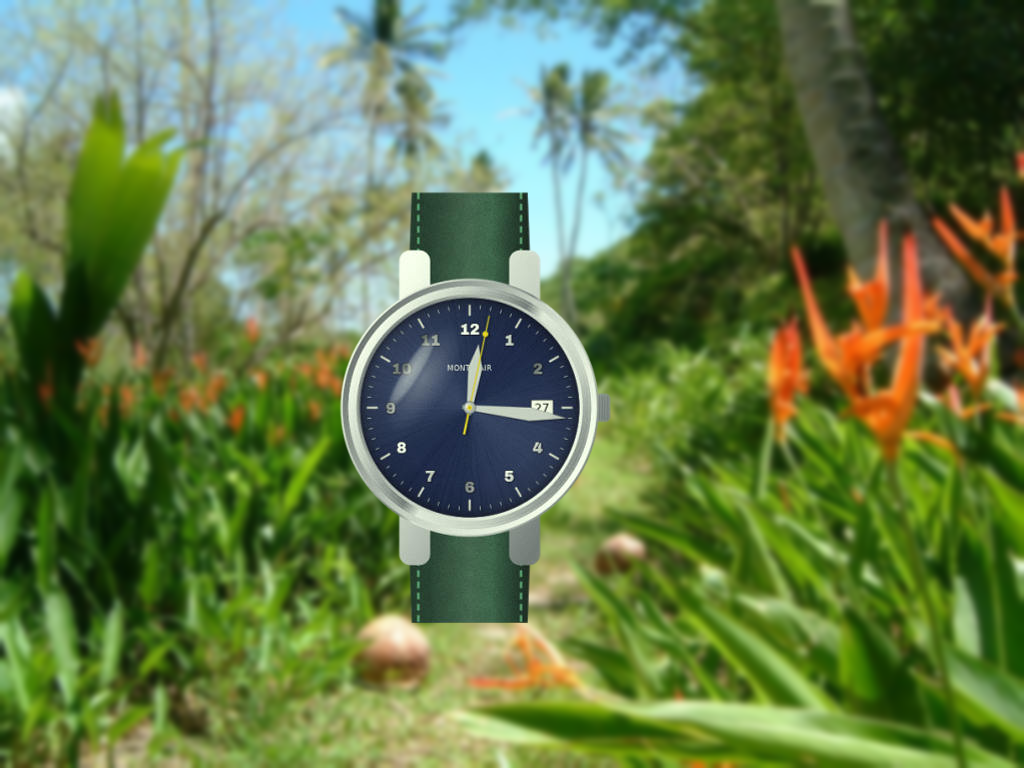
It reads **12:16:02**
